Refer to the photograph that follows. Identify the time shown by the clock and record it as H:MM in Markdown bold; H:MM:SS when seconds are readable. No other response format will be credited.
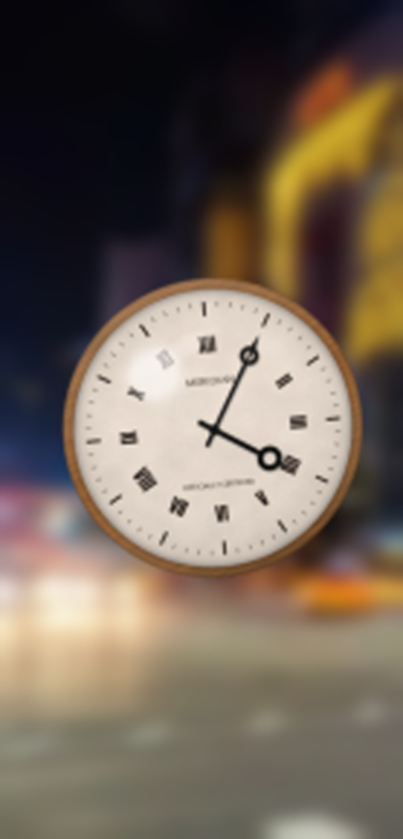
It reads **4:05**
